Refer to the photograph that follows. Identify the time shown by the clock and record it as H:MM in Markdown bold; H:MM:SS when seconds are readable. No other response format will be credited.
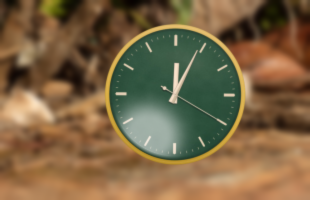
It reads **12:04:20**
